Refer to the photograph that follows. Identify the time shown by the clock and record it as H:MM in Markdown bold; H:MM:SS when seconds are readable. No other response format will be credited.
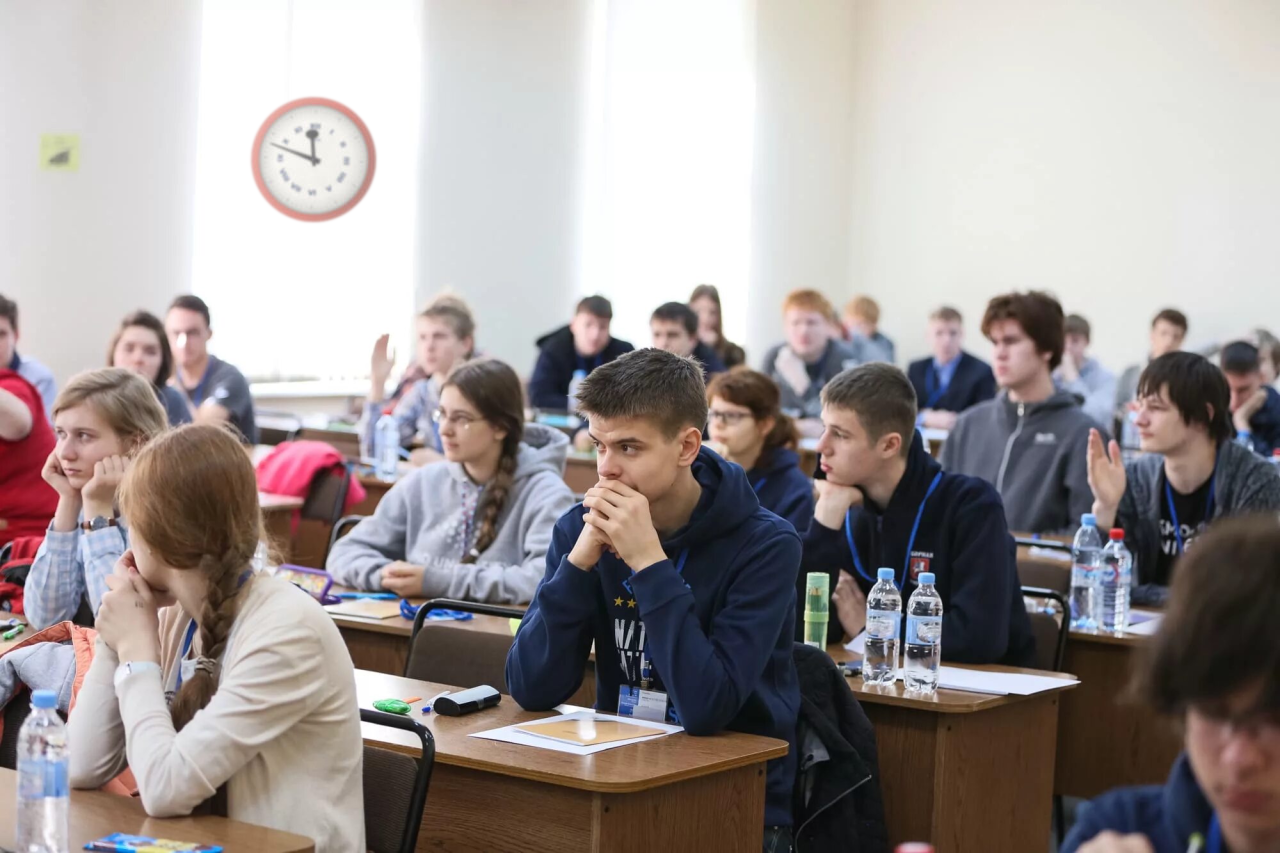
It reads **11:48**
